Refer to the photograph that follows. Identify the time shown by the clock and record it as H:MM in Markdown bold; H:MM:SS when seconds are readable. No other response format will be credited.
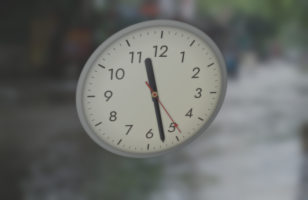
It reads **11:27:24**
